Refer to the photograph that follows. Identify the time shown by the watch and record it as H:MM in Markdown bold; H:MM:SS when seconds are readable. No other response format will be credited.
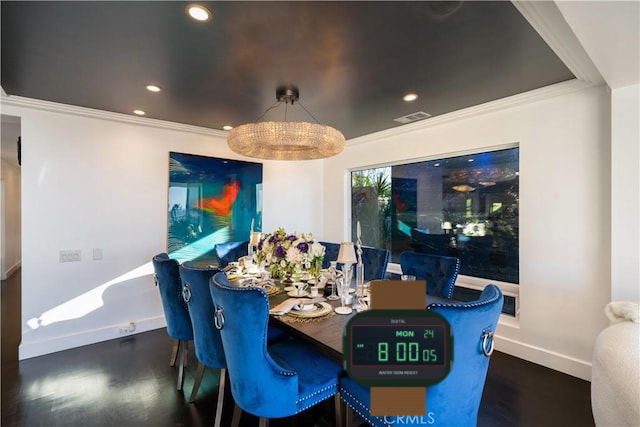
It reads **8:00:05**
